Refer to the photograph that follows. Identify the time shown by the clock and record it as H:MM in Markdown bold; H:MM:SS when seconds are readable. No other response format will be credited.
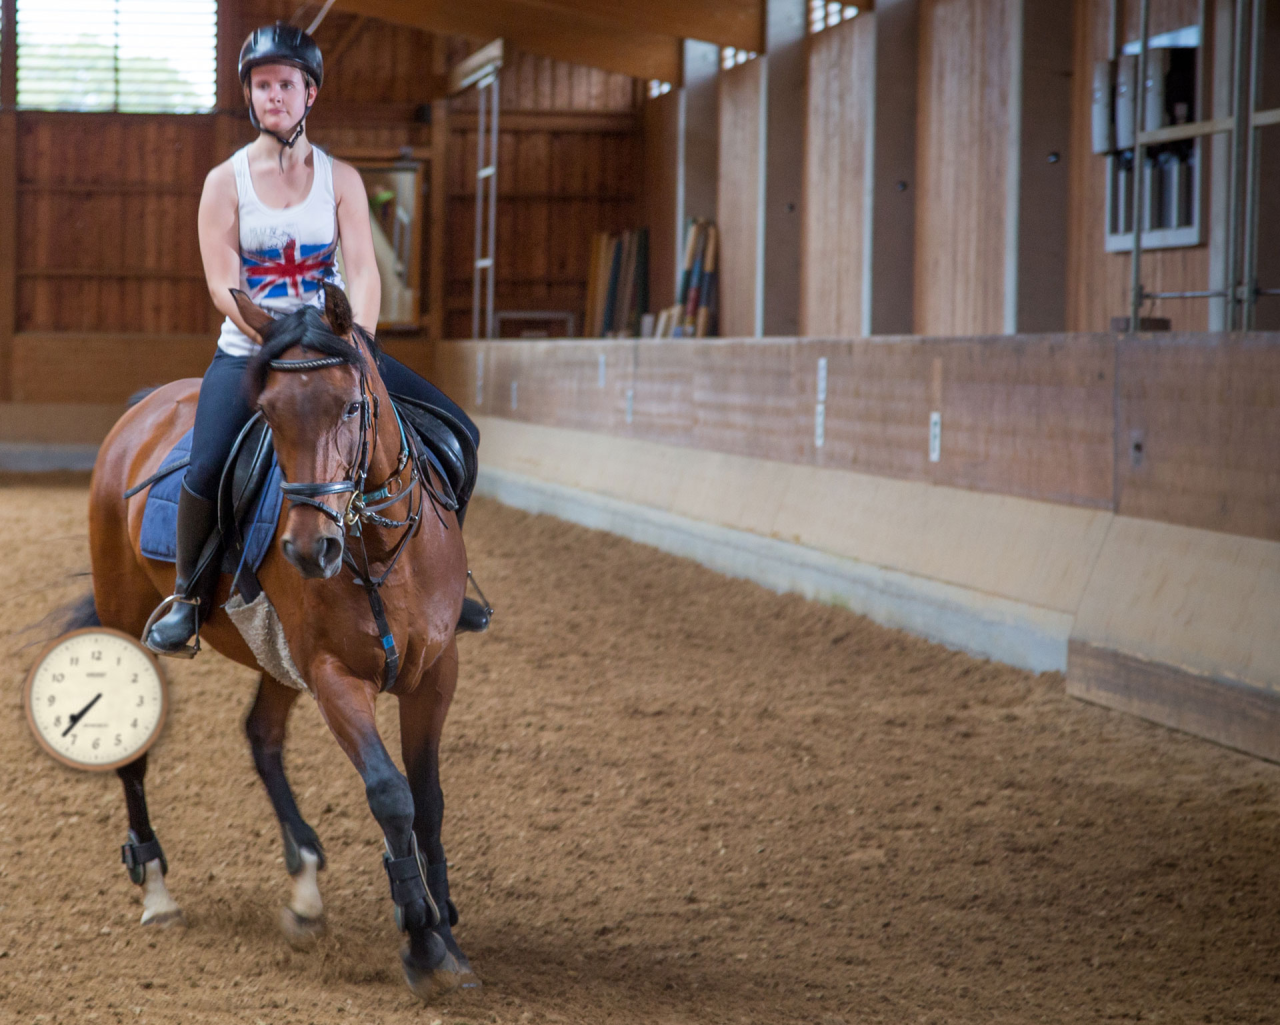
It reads **7:37**
